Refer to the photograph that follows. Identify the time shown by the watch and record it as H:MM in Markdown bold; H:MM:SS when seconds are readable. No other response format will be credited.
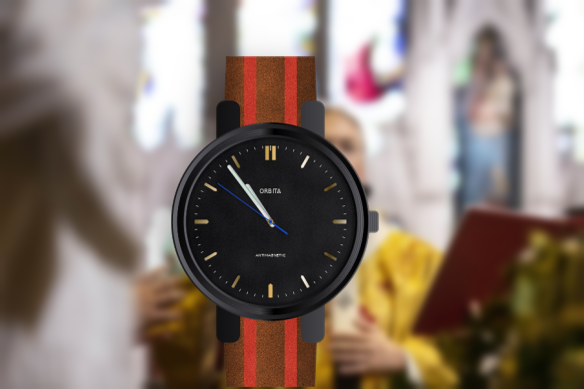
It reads **10:53:51**
